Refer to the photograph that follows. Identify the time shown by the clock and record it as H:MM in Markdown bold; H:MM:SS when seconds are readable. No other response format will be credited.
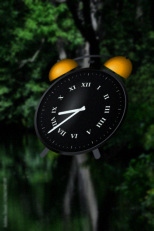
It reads **8:38**
